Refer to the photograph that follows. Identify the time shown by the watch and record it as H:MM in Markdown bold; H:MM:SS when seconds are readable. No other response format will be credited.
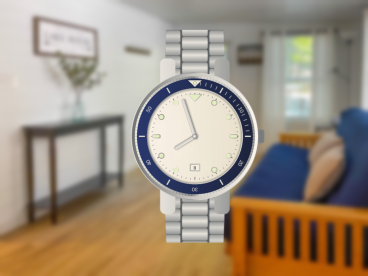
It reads **7:57**
